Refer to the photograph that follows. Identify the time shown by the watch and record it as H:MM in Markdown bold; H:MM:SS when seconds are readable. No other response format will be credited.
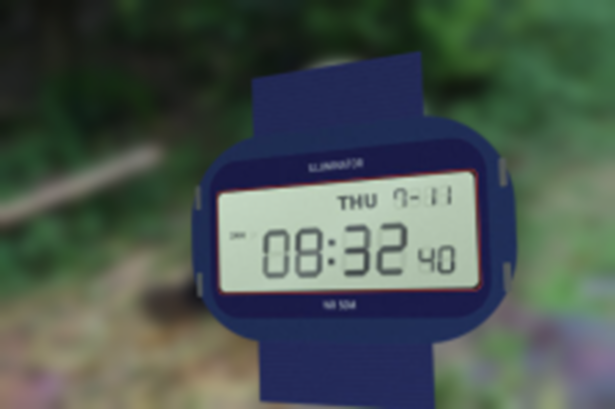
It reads **8:32:40**
